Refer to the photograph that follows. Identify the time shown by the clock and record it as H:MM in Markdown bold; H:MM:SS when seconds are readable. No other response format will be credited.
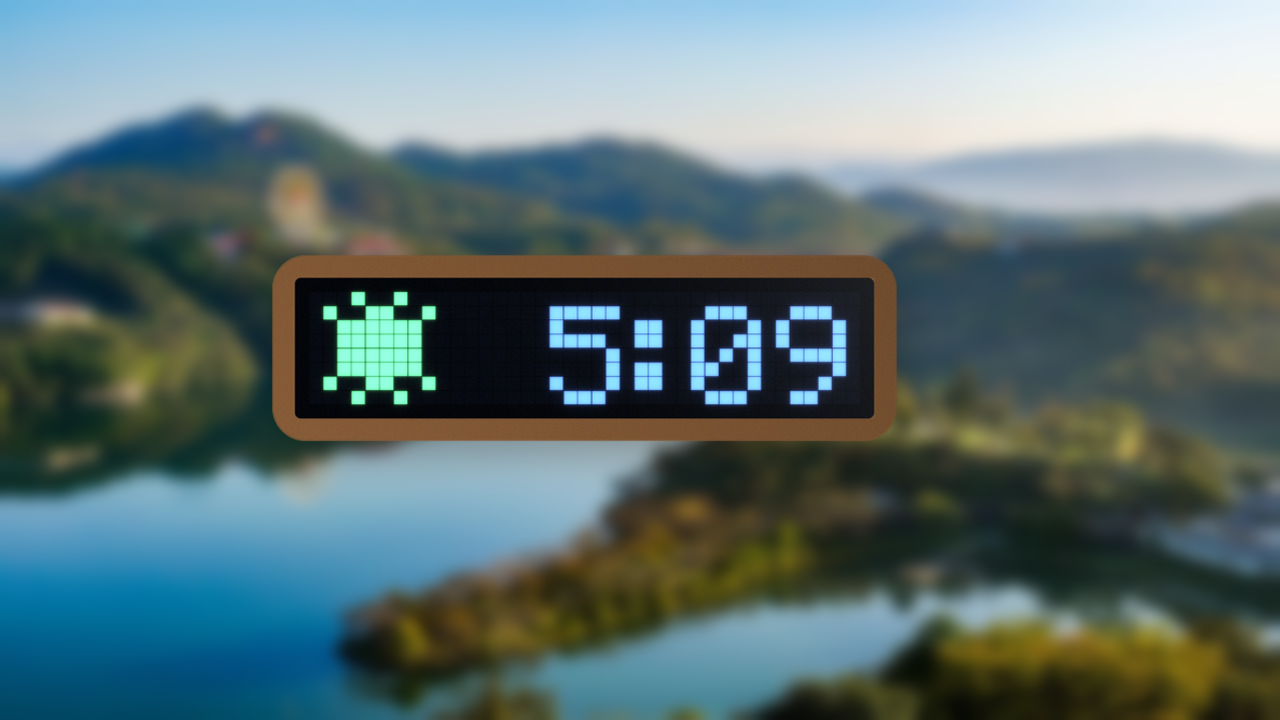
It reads **5:09**
